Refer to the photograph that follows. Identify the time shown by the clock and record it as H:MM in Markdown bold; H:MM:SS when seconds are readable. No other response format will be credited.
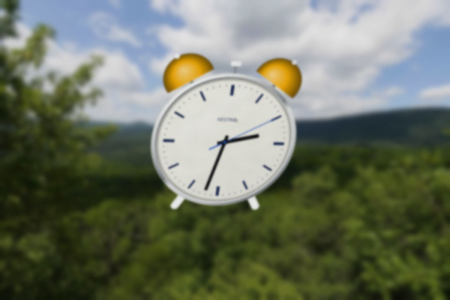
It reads **2:32:10**
